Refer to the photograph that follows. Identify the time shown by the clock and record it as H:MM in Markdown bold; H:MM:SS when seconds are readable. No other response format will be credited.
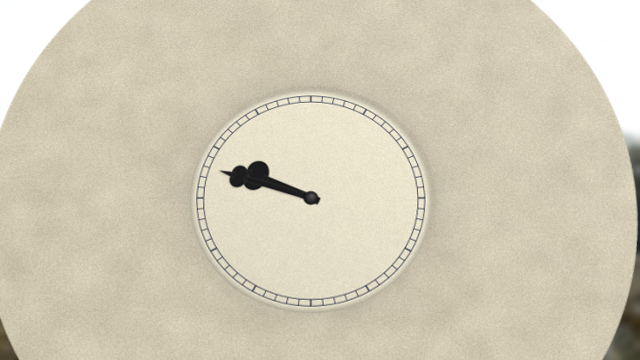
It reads **9:48**
